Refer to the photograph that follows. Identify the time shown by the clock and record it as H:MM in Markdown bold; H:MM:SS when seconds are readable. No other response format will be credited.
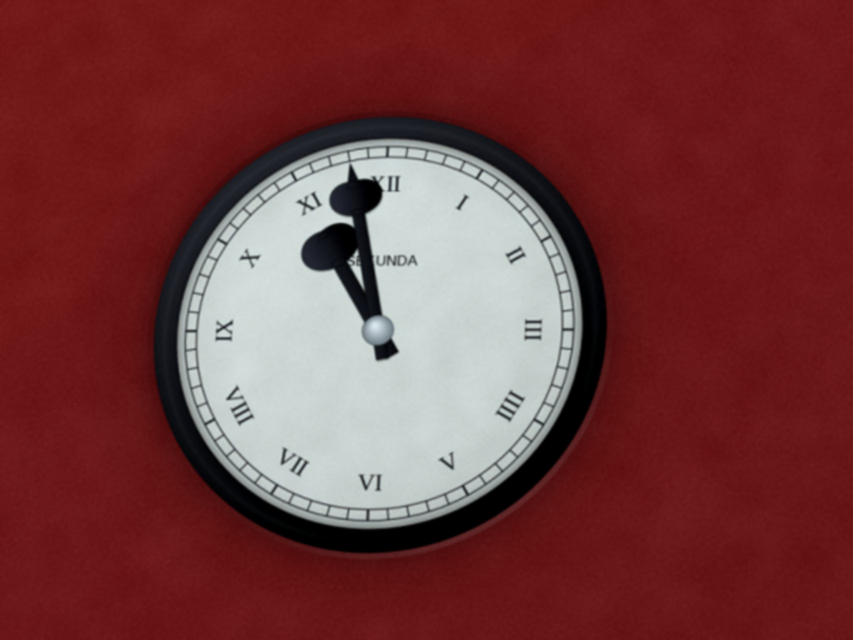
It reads **10:58**
